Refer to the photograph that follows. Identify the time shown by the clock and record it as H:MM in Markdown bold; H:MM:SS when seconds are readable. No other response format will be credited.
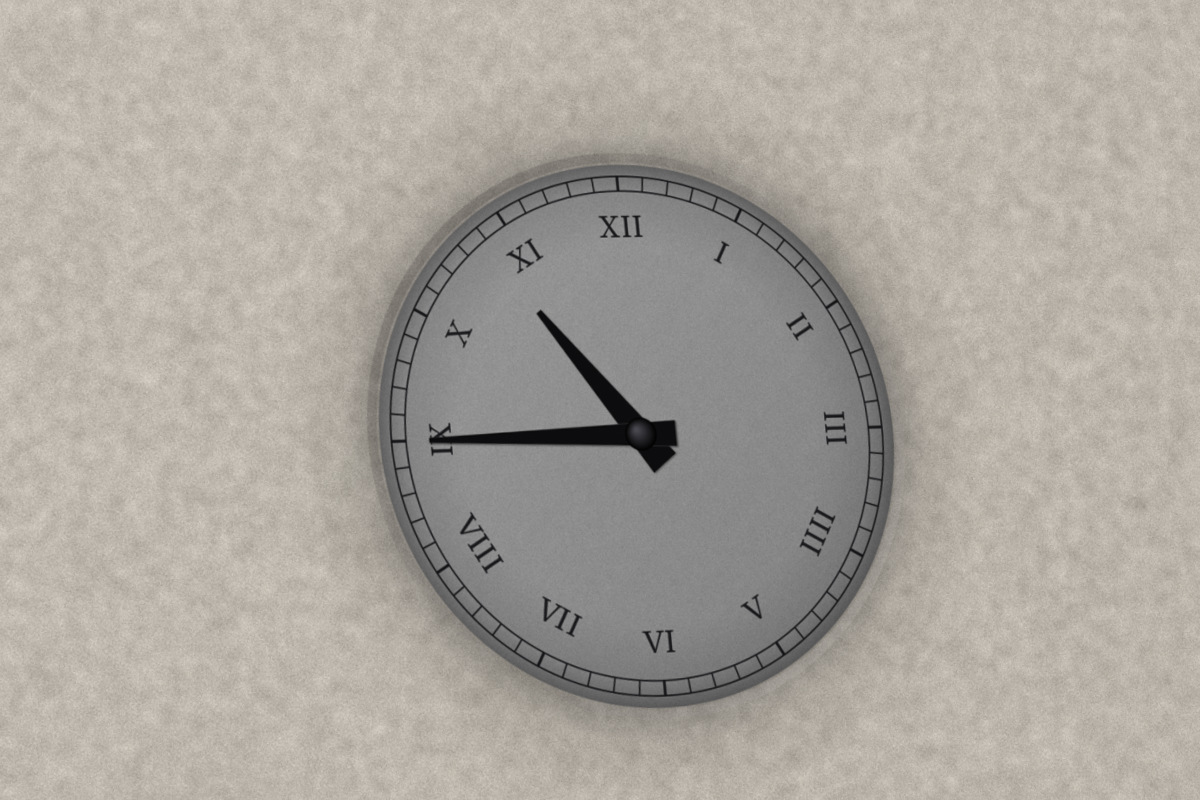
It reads **10:45**
